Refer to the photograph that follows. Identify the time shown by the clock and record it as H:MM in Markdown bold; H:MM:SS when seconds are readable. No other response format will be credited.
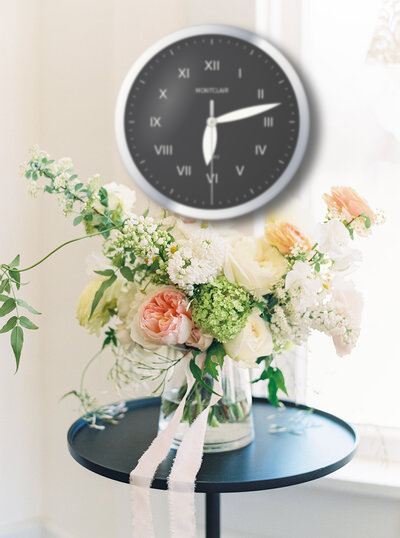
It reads **6:12:30**
